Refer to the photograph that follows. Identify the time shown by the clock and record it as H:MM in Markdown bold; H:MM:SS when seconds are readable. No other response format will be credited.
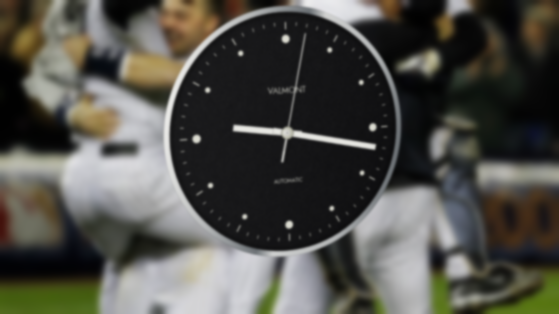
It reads **9:17:02**
